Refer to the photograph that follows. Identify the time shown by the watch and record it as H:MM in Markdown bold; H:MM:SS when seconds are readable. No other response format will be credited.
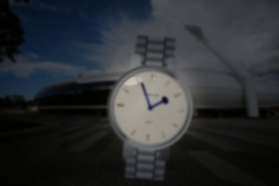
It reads **1:56**
